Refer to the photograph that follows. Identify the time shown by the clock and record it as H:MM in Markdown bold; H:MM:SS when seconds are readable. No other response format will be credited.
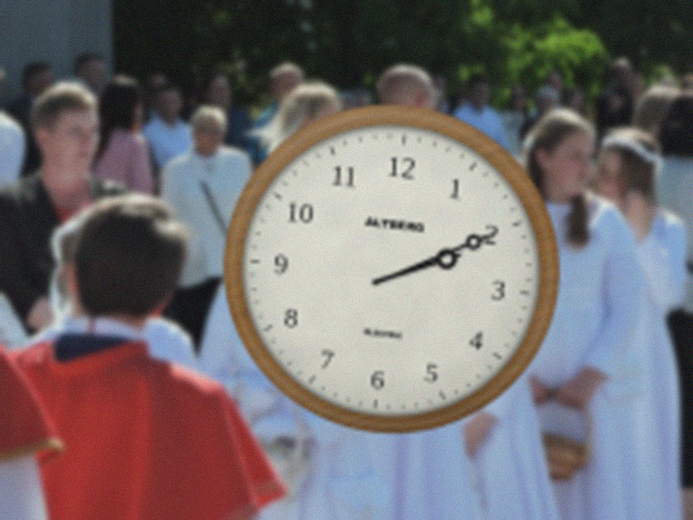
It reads **2:10**
